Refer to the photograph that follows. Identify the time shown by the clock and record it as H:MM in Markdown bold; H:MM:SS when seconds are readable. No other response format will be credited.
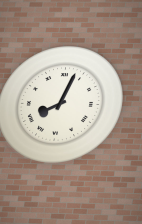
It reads **8:03**
